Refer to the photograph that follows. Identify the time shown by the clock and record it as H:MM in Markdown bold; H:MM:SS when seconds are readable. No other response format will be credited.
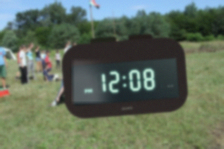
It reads **12:08**
